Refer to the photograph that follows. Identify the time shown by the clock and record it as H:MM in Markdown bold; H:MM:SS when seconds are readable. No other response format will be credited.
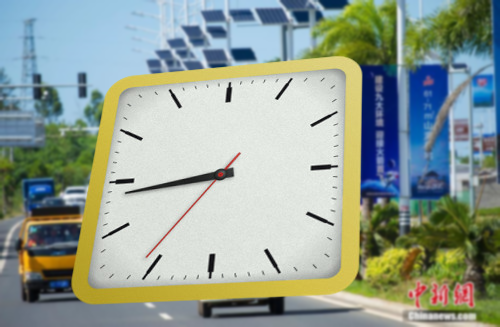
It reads **8:43:36**
